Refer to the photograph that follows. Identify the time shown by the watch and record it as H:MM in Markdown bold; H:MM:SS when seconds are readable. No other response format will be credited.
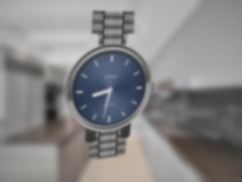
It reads **8:32**
